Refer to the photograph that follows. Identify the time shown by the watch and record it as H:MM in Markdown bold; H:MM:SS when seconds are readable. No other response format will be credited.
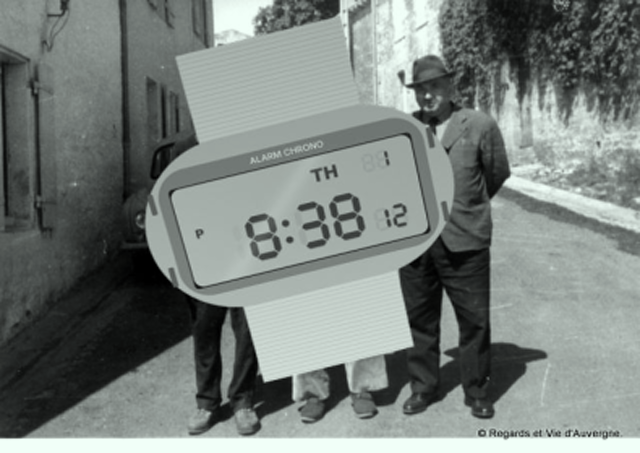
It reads **8:38:12**
